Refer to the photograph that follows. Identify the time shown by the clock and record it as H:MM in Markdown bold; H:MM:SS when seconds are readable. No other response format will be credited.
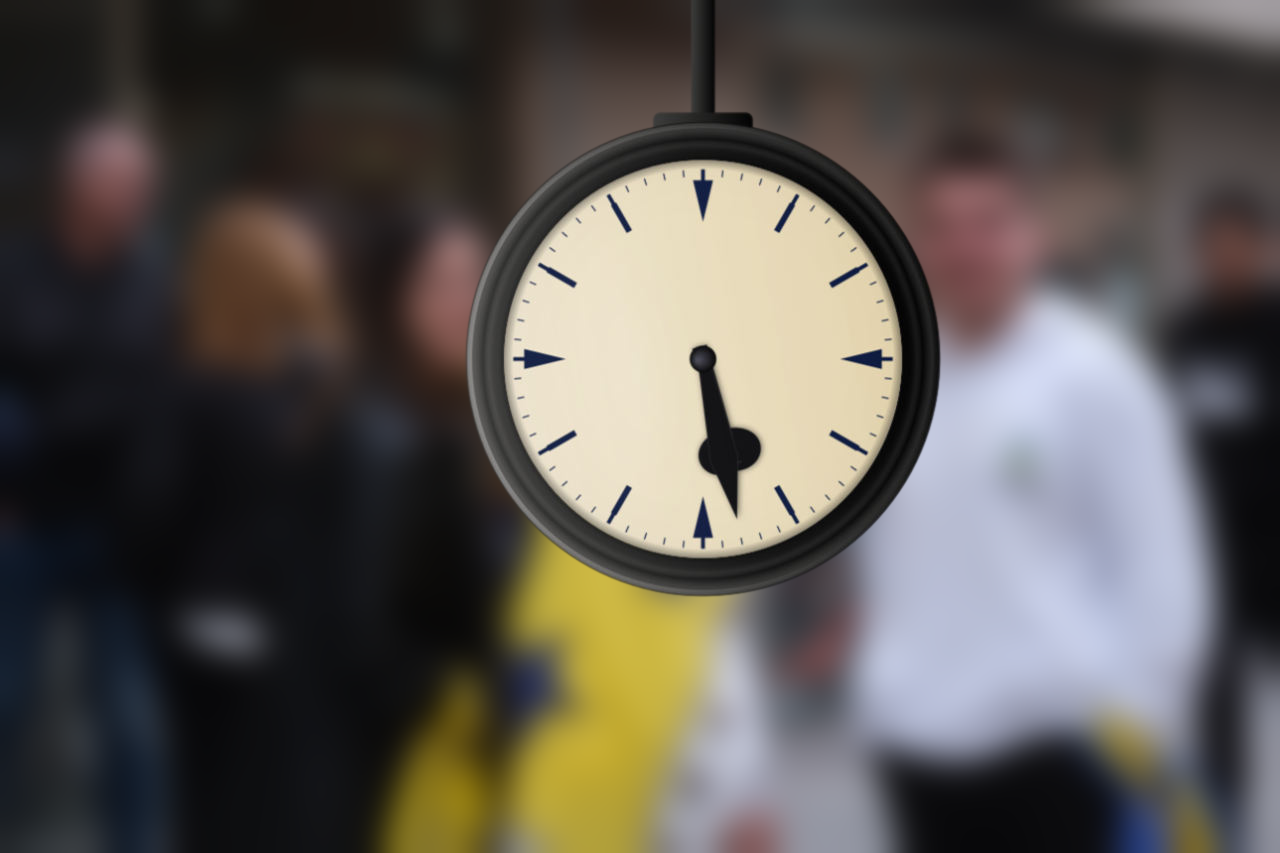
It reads **5:28**
